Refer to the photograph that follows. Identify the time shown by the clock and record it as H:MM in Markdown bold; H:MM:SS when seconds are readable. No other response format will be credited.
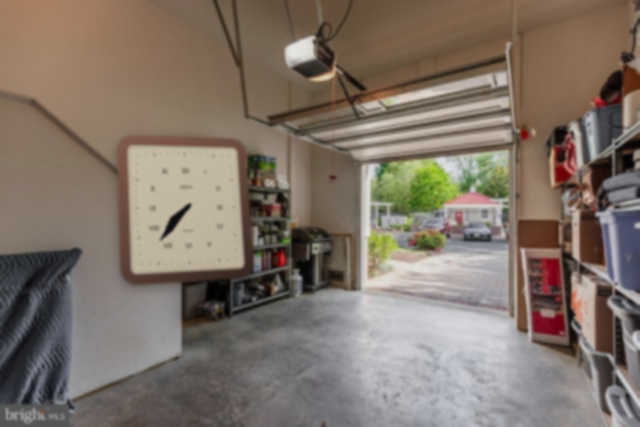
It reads **7:37**
